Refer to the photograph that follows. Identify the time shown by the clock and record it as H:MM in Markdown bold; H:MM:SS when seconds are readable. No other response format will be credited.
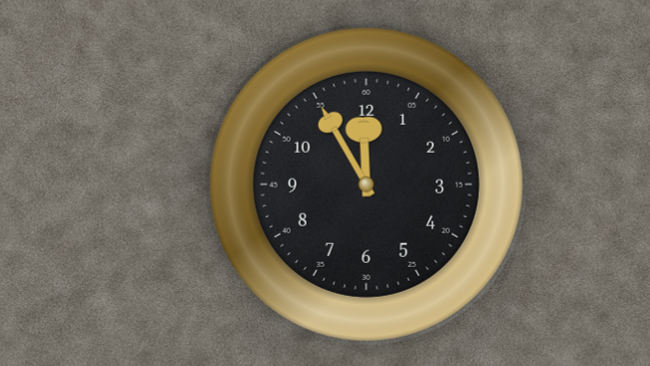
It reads **11:55**
